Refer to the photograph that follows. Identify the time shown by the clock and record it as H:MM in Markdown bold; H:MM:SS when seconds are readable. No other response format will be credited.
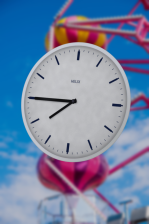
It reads **7:45**
